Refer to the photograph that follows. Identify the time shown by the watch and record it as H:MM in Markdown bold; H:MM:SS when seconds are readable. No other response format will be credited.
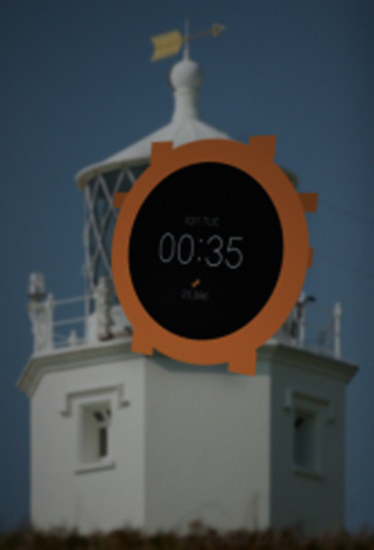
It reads **0:35**
